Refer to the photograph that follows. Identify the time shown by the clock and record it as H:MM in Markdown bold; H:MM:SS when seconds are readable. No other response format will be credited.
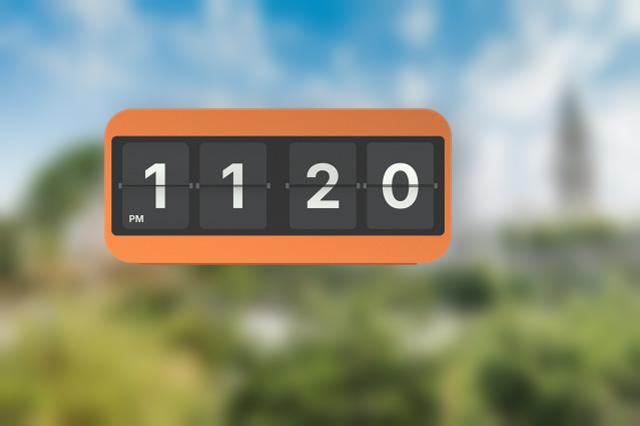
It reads **11:20**
